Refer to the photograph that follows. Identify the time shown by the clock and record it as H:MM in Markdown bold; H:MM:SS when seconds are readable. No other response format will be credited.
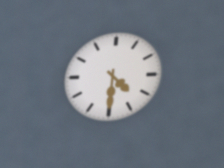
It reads **4:30**
